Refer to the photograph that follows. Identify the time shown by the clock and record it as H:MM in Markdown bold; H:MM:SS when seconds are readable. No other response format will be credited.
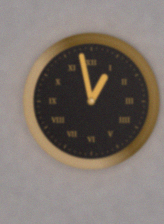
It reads **12:58**
